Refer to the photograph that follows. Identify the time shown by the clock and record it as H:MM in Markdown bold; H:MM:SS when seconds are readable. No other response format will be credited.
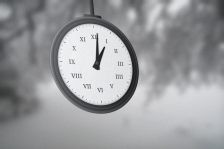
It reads **1:01**
